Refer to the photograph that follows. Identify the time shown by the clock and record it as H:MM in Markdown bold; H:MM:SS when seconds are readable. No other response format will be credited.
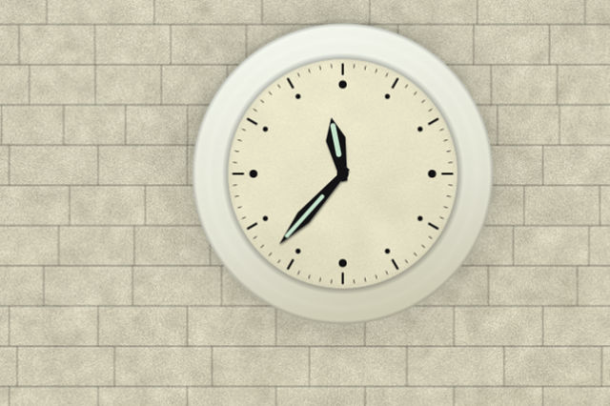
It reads **11:37**
